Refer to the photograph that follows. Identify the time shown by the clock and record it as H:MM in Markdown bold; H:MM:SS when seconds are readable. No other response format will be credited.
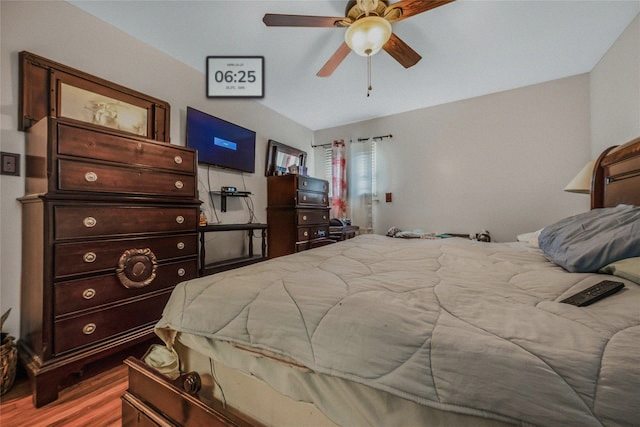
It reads **6:25**
